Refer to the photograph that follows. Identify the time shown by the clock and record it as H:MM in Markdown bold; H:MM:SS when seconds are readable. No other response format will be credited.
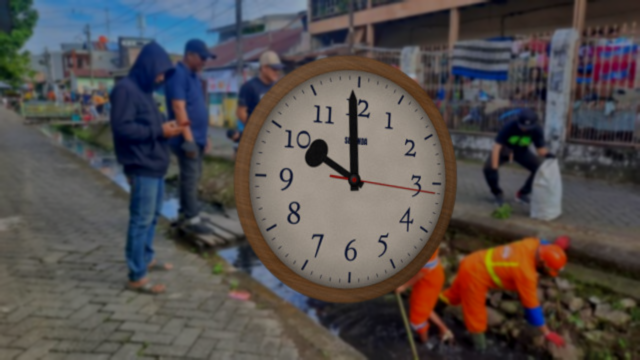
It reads **9:59:16**
